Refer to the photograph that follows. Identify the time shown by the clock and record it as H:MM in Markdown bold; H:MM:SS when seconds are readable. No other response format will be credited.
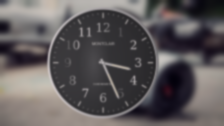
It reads **3:26**
